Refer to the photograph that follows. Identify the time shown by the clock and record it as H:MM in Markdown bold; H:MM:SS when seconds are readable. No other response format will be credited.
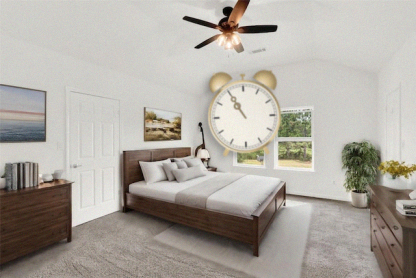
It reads **10:55**
